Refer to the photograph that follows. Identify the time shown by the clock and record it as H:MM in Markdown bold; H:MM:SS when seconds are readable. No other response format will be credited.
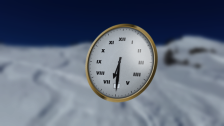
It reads **6:30**
